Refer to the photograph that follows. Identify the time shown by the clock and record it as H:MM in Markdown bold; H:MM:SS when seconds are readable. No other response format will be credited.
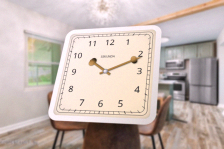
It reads **10:11**
